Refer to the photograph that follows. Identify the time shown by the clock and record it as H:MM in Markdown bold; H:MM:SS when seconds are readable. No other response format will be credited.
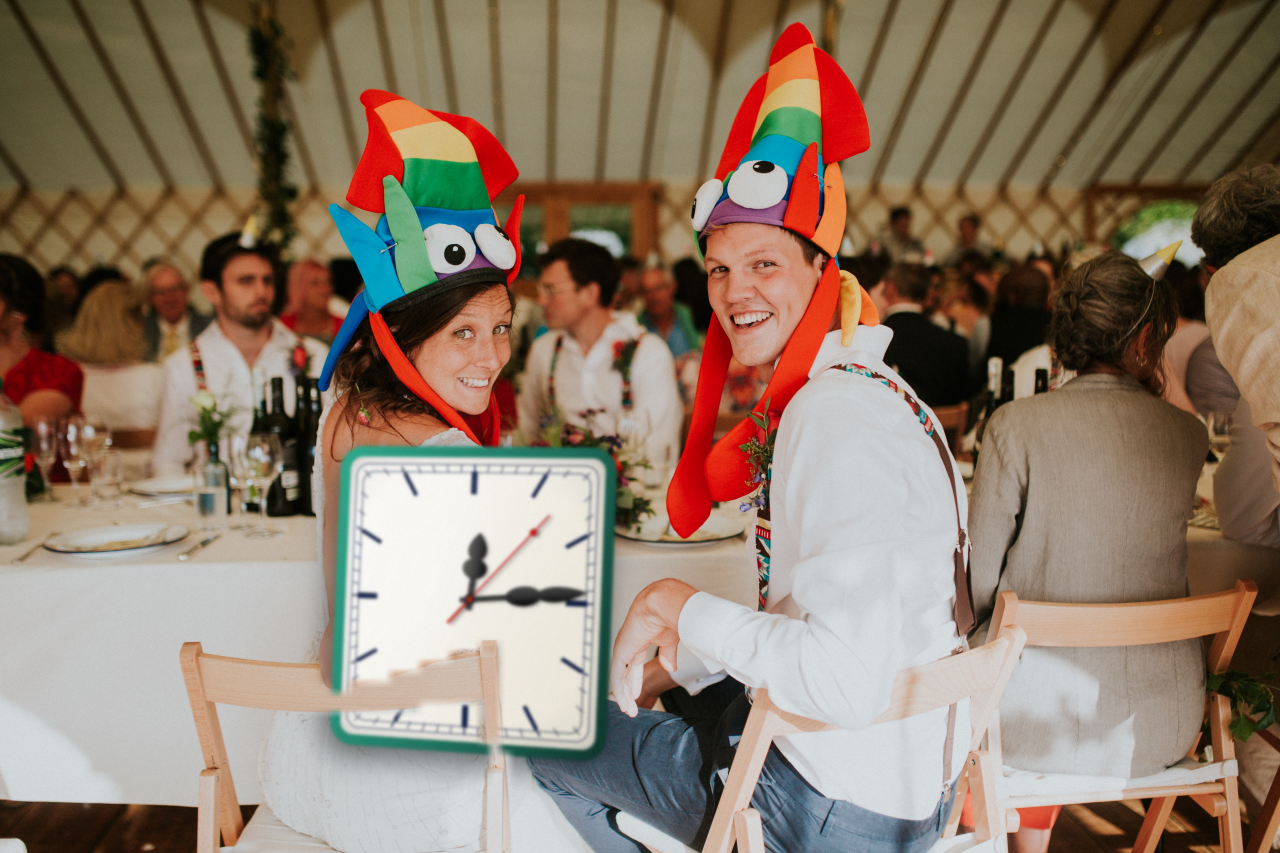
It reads **12:14:07**
